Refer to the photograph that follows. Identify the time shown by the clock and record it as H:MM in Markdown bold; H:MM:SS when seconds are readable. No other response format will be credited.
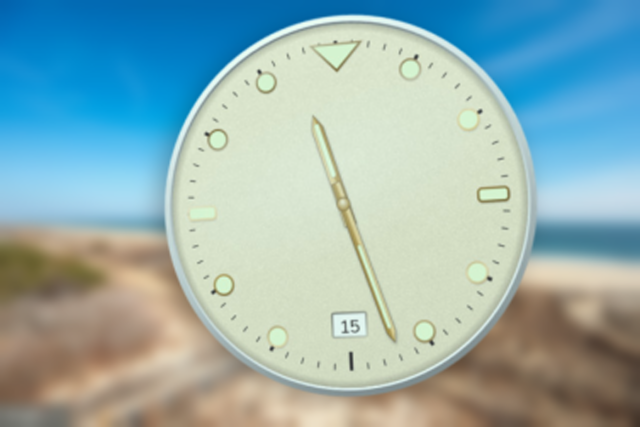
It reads **11:27**
